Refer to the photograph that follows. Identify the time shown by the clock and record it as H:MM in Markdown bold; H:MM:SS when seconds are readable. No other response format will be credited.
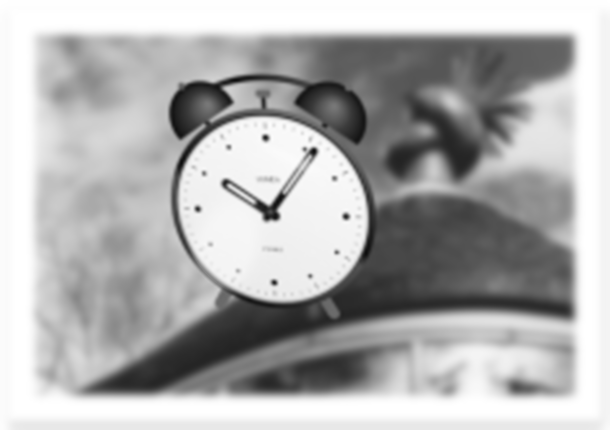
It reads **10:06**
